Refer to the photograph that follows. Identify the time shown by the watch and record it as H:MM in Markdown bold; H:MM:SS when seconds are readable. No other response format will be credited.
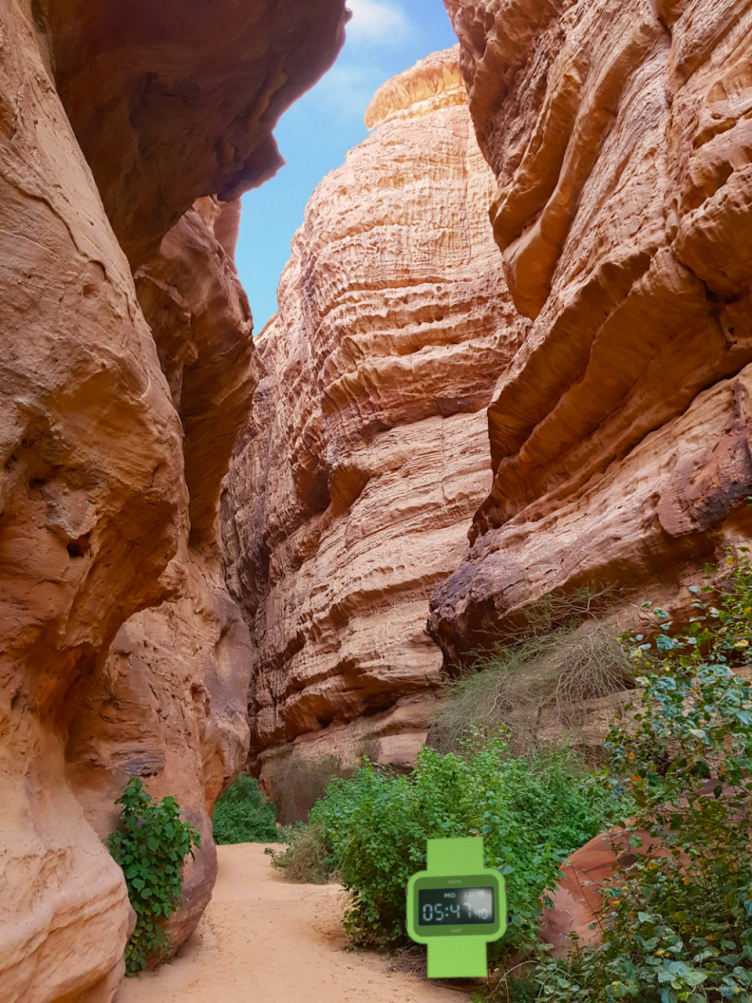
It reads **5:47:40**
